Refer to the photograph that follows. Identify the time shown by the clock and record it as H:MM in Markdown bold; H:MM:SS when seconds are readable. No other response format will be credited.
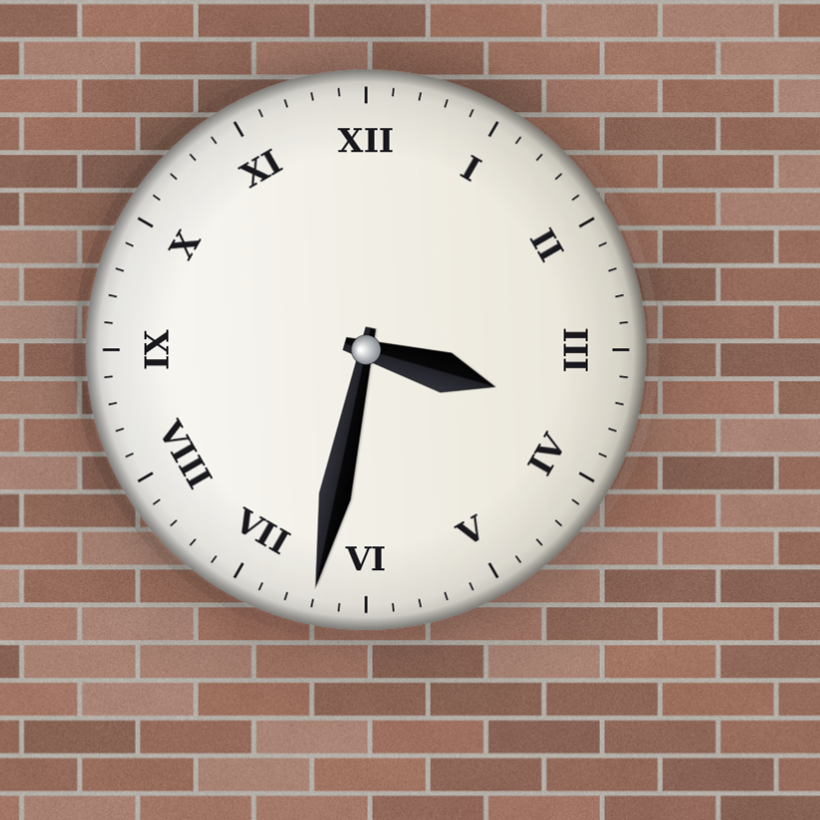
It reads **3:32**
